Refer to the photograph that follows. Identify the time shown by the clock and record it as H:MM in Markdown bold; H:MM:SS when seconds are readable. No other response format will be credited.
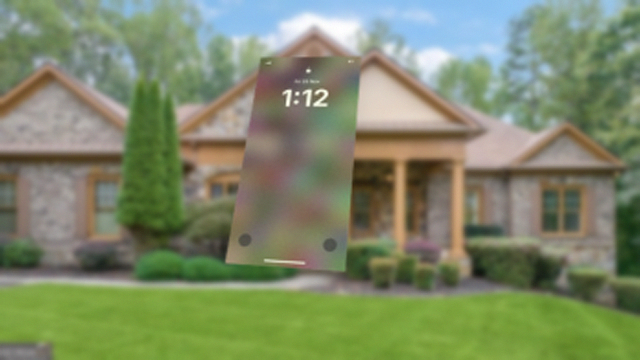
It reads **1:12**
